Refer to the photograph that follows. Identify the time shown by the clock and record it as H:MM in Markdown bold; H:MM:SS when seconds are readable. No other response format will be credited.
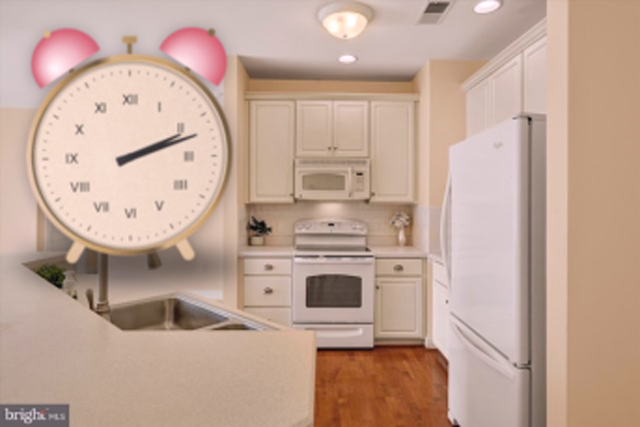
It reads **2:12**
